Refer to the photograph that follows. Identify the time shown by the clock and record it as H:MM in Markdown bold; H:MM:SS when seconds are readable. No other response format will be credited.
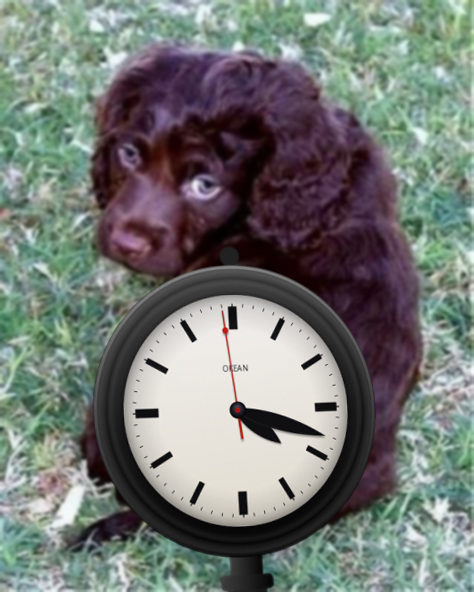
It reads **4:17:59**
